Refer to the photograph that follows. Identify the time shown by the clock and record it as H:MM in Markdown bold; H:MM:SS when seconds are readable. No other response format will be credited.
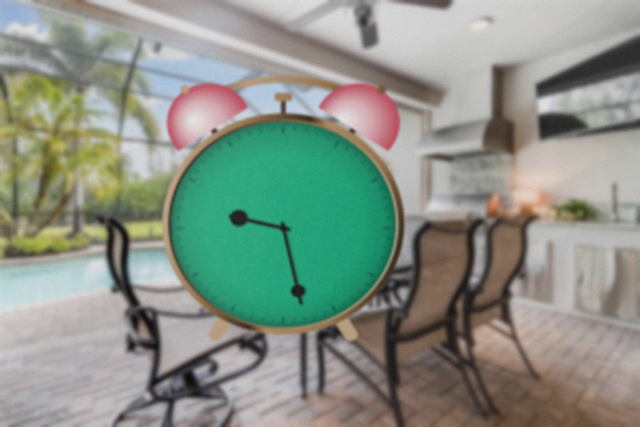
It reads **9:28**
